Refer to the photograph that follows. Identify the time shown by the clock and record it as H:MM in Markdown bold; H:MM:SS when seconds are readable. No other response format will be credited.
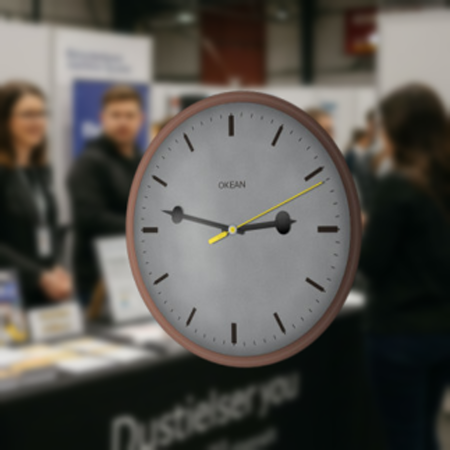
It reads **2:47:11**
